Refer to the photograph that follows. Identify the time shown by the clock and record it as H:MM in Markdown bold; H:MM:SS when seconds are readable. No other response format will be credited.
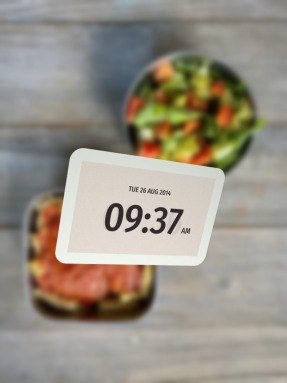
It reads **9:37**
